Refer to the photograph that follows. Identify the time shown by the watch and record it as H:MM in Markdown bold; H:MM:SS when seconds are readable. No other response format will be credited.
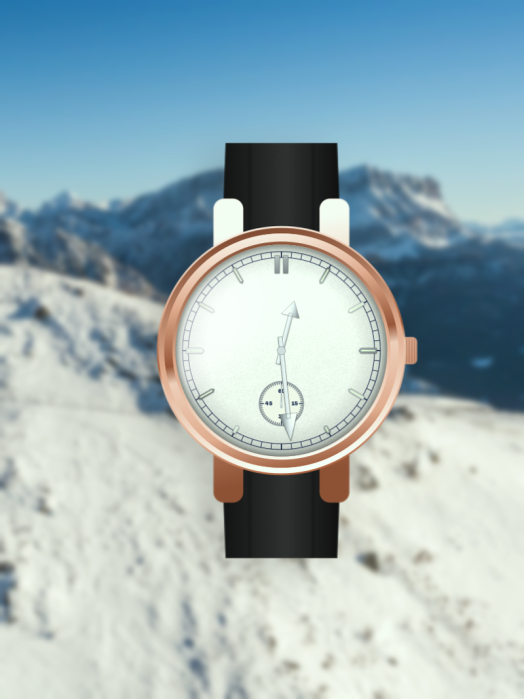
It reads **12:29**
